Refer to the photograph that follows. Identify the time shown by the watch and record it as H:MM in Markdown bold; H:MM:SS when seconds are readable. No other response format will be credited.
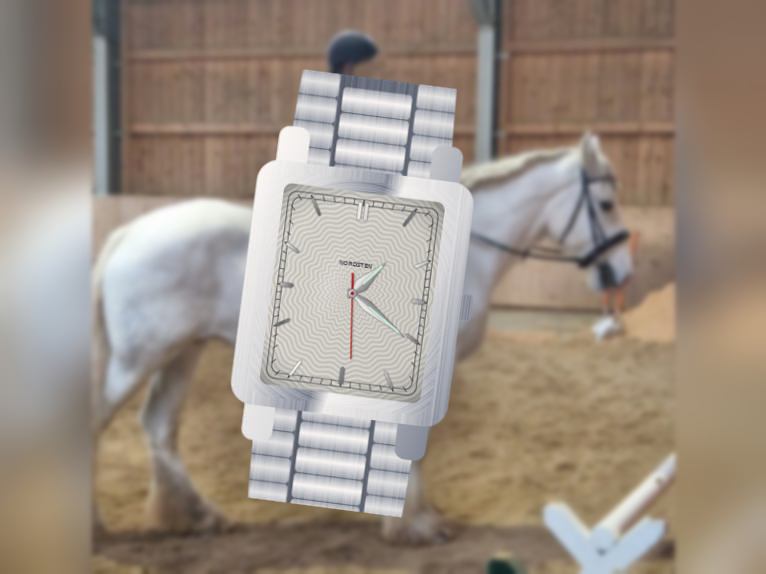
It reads **1:20:29**
